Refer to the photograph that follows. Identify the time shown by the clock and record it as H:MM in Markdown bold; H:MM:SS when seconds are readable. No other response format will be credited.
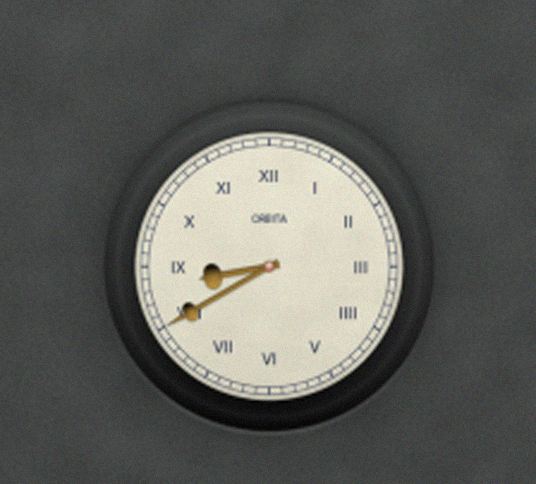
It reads **8:40**
